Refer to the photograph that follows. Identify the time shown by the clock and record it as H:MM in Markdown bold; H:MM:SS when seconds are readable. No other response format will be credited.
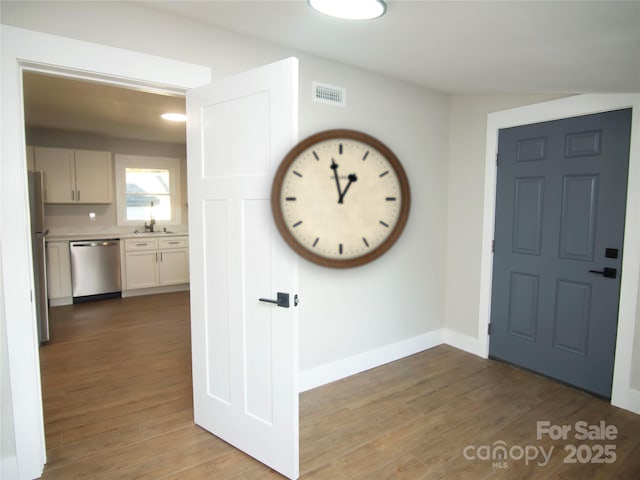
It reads **12:58**
